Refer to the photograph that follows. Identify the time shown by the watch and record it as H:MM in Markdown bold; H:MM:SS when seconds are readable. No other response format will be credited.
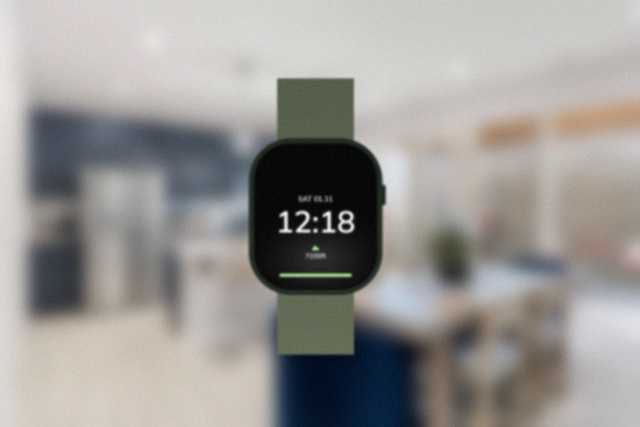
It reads **12:18**
